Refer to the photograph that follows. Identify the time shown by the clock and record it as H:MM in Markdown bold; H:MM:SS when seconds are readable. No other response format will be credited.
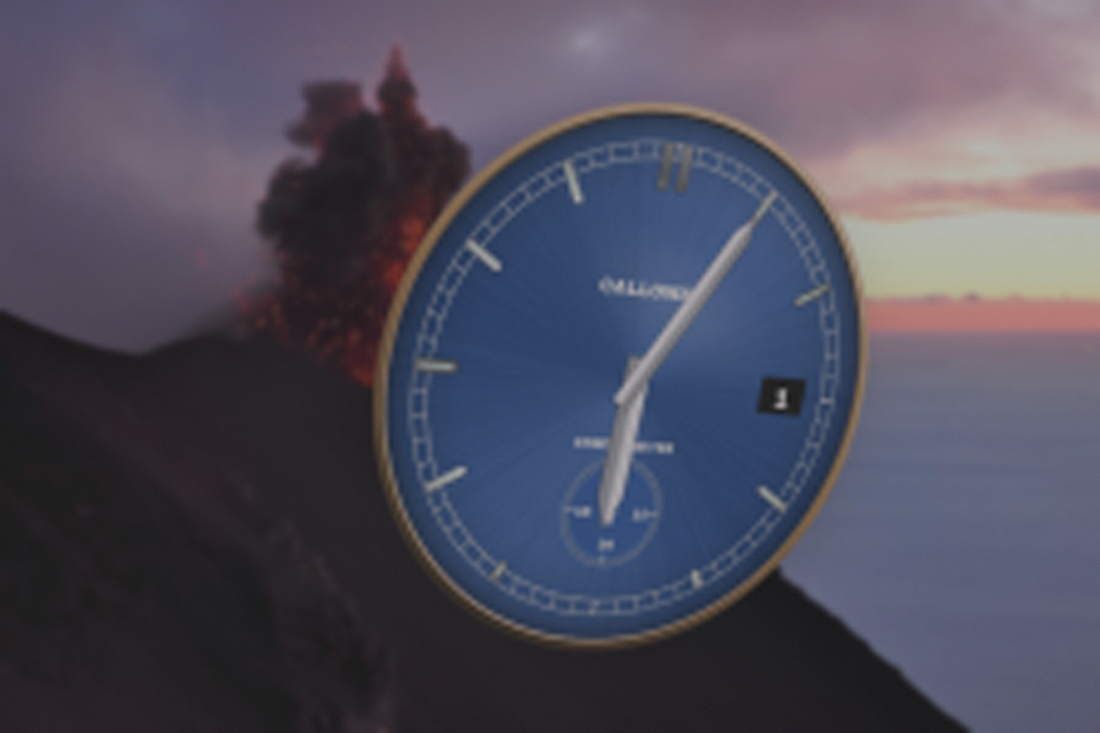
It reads **6:05**
